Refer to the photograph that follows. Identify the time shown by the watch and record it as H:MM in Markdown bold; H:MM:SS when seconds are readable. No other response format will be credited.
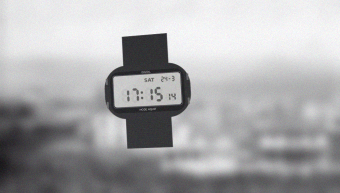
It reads **17:15:14**
